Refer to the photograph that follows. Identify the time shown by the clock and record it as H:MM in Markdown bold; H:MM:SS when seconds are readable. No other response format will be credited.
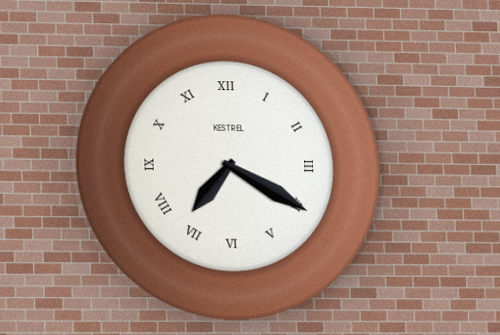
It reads **7:20**
